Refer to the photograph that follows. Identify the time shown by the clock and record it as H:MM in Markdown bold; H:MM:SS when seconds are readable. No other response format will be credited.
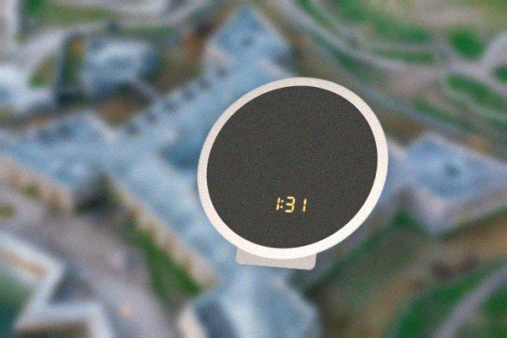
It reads **1:31**
